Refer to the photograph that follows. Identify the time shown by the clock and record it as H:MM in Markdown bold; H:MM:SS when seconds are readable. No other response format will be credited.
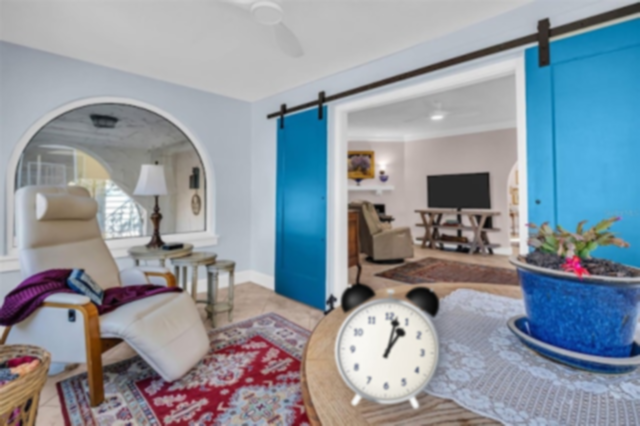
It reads **1:02**
